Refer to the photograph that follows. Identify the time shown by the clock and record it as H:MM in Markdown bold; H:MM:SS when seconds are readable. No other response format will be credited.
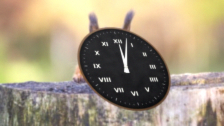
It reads **12:03**
